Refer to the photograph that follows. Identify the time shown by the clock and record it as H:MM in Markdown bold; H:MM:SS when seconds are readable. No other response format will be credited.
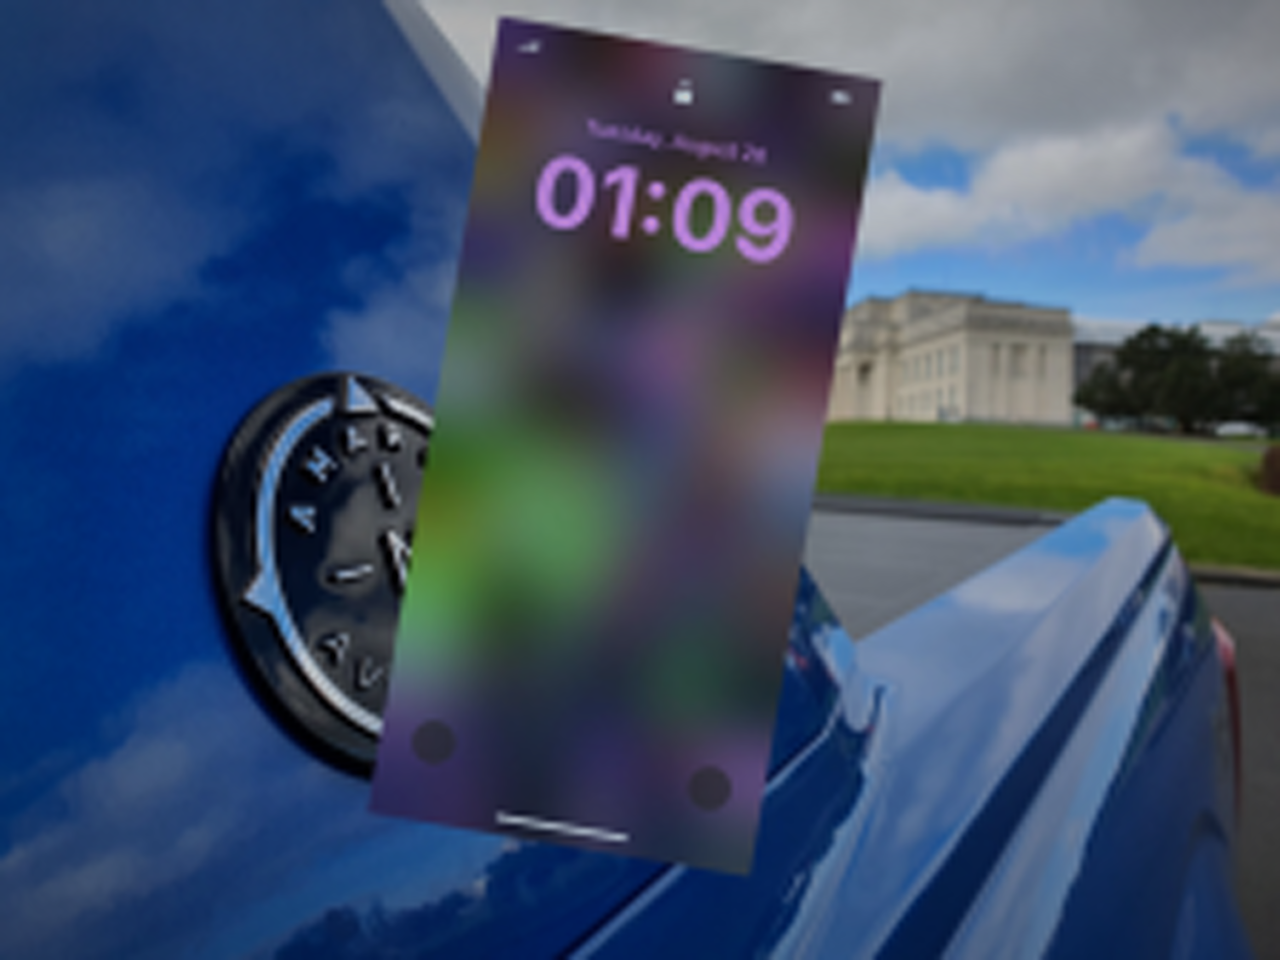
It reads **1:09**
